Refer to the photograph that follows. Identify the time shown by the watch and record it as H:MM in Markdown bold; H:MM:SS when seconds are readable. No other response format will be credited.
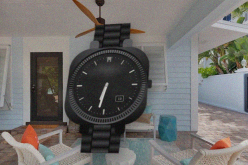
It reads **6:32**
